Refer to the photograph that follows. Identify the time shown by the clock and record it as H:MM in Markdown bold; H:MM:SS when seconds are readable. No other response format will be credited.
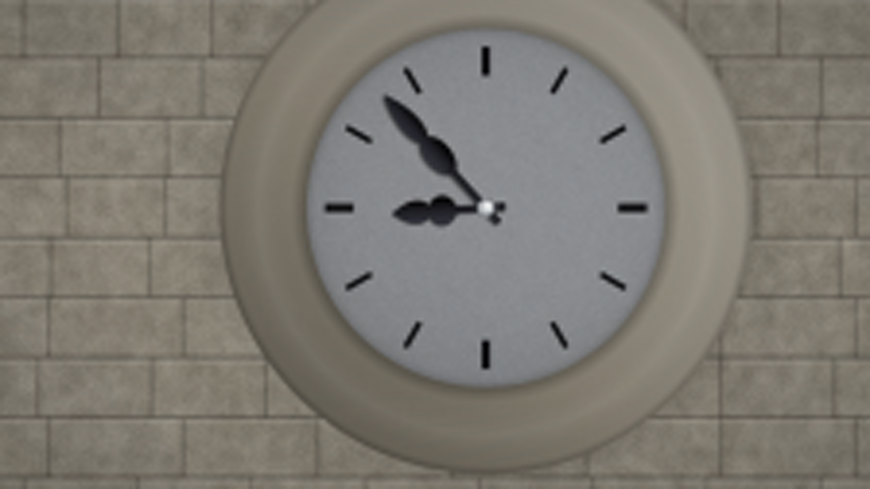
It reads **8:53**
